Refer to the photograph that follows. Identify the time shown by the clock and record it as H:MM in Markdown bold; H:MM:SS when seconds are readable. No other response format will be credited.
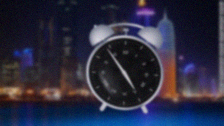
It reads **4:54**
